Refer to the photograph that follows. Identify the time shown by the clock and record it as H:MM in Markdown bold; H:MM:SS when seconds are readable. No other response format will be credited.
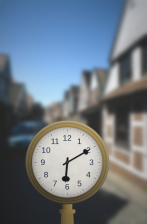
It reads **6:10**
